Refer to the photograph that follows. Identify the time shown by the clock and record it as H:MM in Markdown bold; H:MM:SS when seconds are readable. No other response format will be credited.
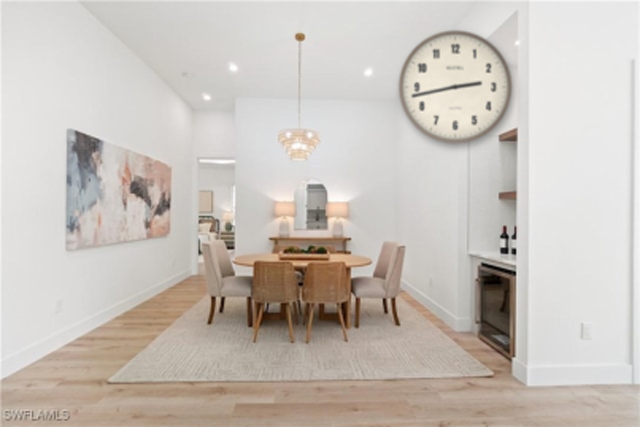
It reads **2:43**
